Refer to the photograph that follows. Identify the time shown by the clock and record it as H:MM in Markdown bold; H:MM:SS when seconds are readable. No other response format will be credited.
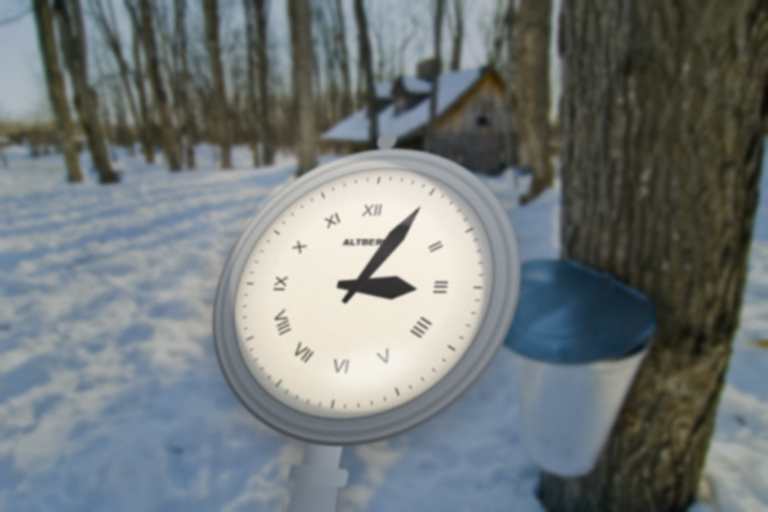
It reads **3:05**
